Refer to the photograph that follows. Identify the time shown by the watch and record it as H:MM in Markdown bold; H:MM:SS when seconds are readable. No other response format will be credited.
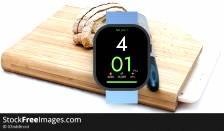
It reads **4:01**
